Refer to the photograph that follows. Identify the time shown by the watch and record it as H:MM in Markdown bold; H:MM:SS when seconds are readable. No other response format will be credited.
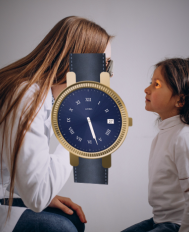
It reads **5:27**
